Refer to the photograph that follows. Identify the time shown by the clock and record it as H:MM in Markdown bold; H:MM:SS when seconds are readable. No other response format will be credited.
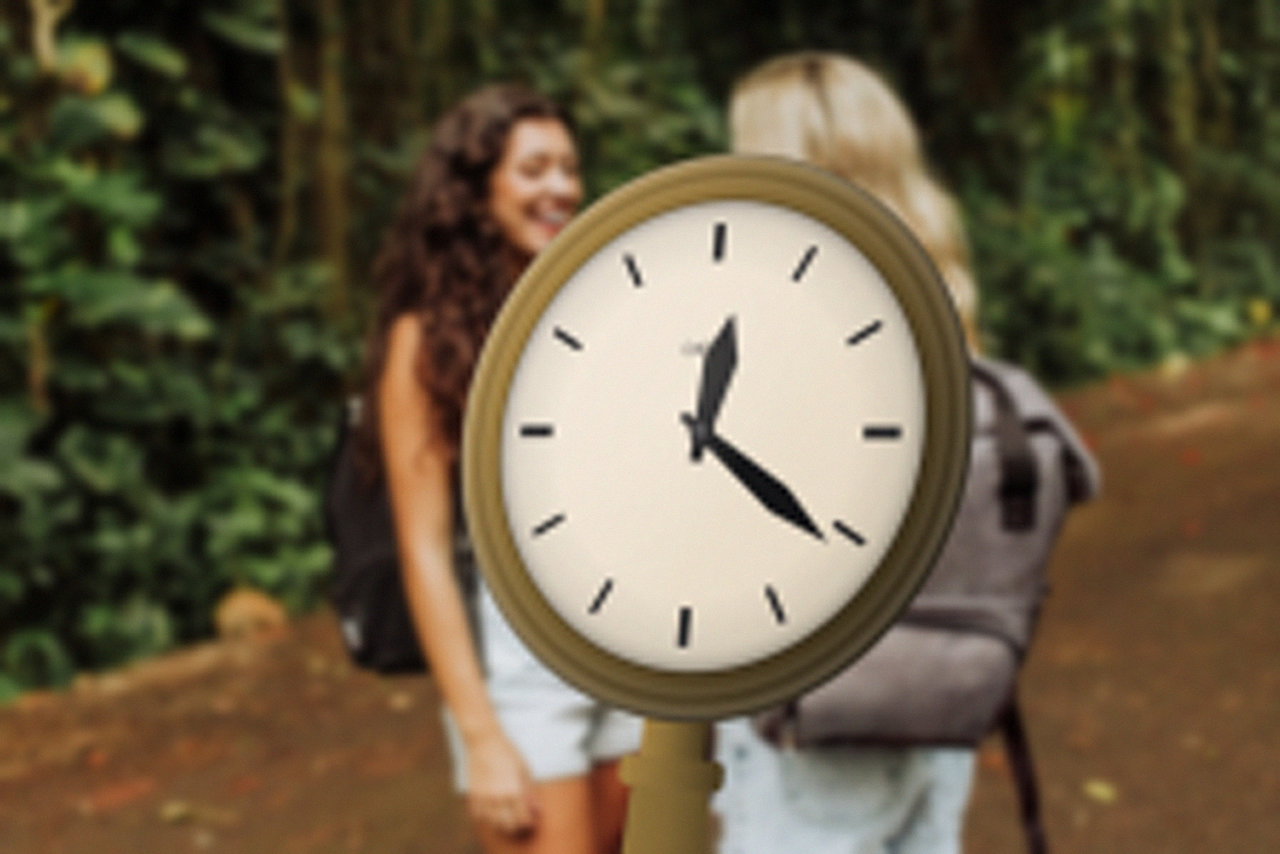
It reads **12:21**
